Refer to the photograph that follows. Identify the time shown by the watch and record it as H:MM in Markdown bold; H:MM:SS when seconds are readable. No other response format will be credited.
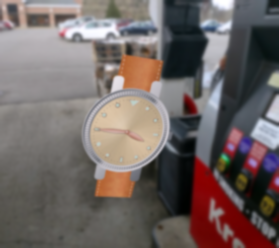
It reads **3:45**
